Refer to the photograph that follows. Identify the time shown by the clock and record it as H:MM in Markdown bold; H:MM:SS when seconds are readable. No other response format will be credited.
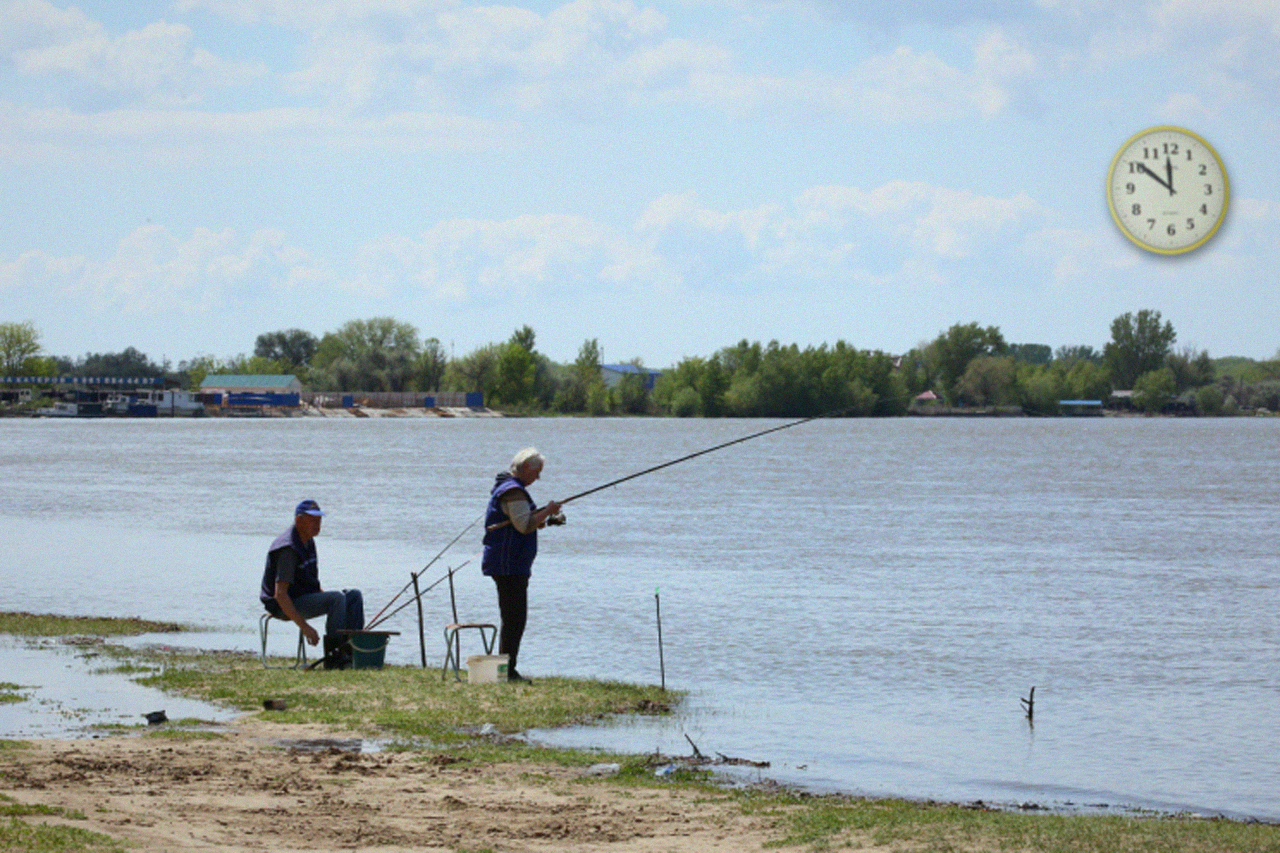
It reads **11:51**
